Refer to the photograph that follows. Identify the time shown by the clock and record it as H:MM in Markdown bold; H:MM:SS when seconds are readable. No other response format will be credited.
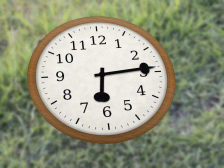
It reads **6:14**
